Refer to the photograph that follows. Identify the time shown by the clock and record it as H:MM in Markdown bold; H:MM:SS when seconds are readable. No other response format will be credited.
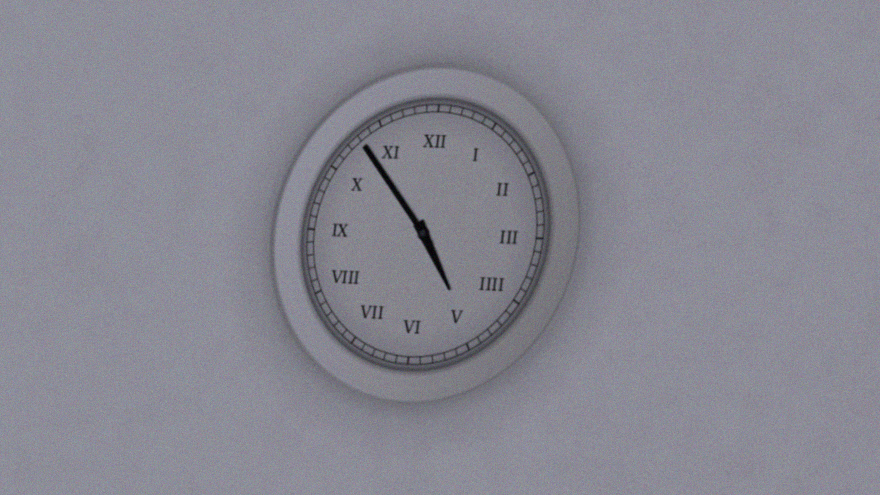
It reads **4:53**
